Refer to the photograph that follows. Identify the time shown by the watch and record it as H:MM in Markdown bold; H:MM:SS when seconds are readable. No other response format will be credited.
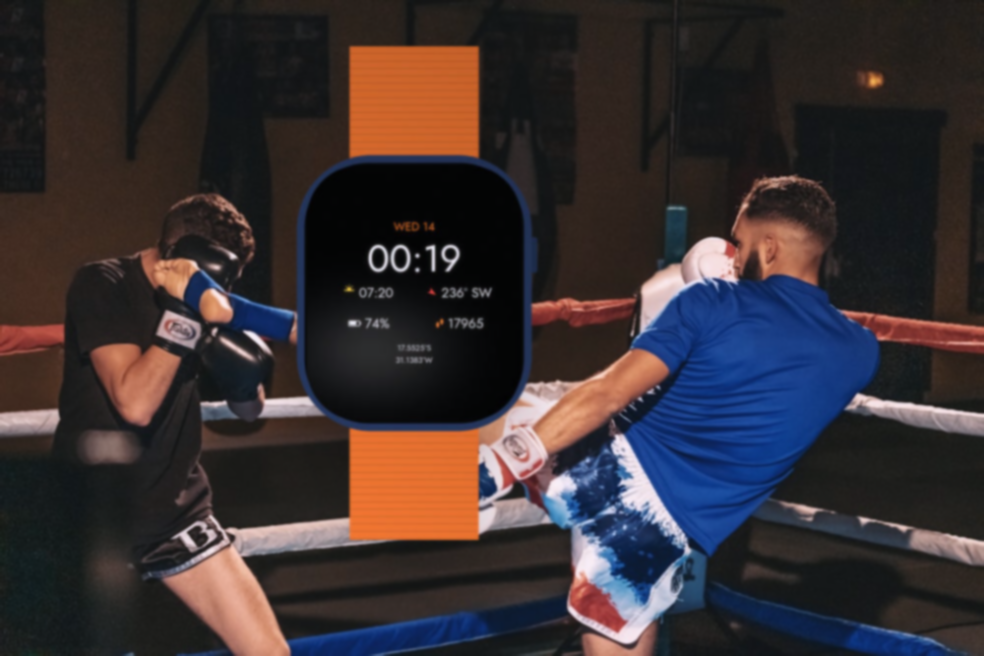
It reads **0:19**
